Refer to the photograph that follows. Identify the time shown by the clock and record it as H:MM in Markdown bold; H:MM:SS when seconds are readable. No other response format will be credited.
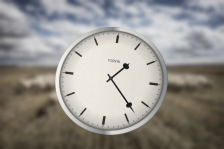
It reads **1:23**
